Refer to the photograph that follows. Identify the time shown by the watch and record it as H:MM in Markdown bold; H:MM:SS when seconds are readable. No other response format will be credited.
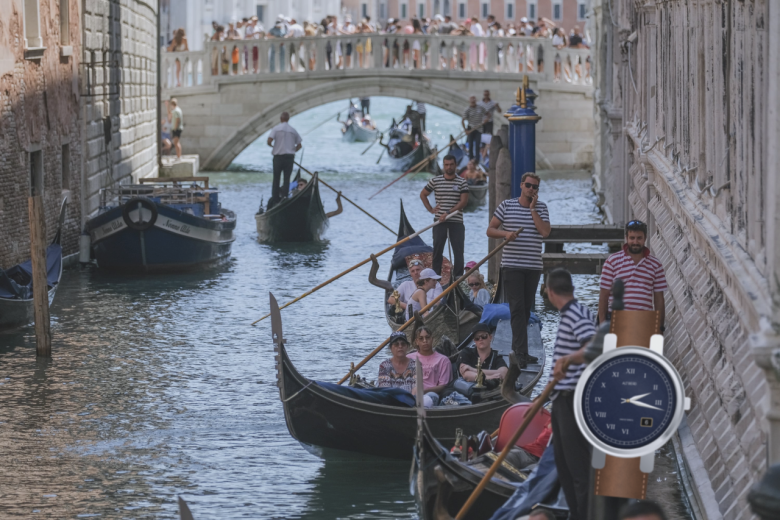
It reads **2:17**
